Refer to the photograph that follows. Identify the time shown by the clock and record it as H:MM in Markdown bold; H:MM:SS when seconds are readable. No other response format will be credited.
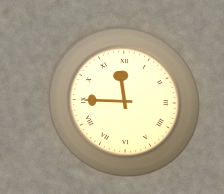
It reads **11:45**
